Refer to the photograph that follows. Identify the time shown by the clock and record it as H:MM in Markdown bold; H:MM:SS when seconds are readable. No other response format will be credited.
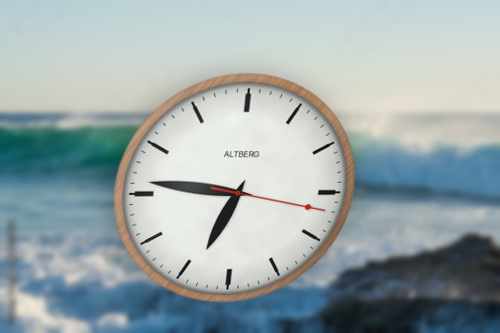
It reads **6:46:17**
